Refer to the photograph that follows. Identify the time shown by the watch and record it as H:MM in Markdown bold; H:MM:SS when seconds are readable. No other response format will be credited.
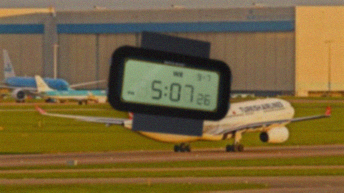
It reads **5:07:26**
